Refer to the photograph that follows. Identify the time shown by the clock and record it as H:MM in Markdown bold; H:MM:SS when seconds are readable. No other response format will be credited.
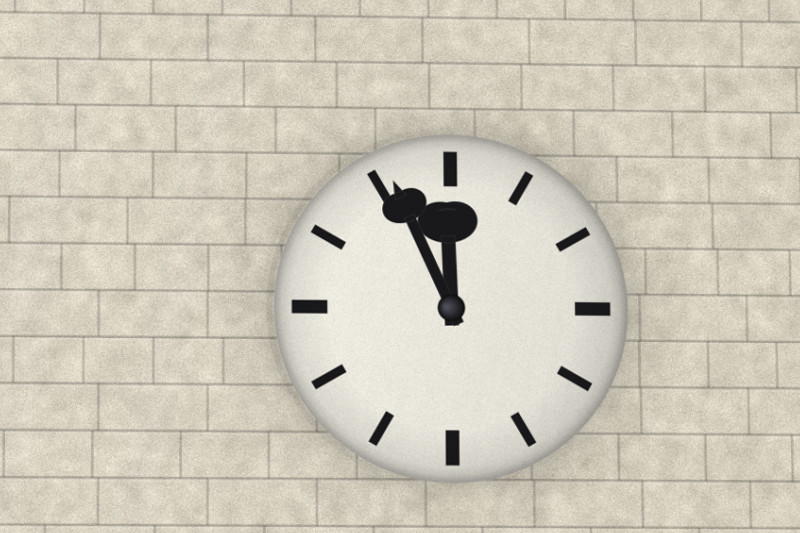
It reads **11:56**
